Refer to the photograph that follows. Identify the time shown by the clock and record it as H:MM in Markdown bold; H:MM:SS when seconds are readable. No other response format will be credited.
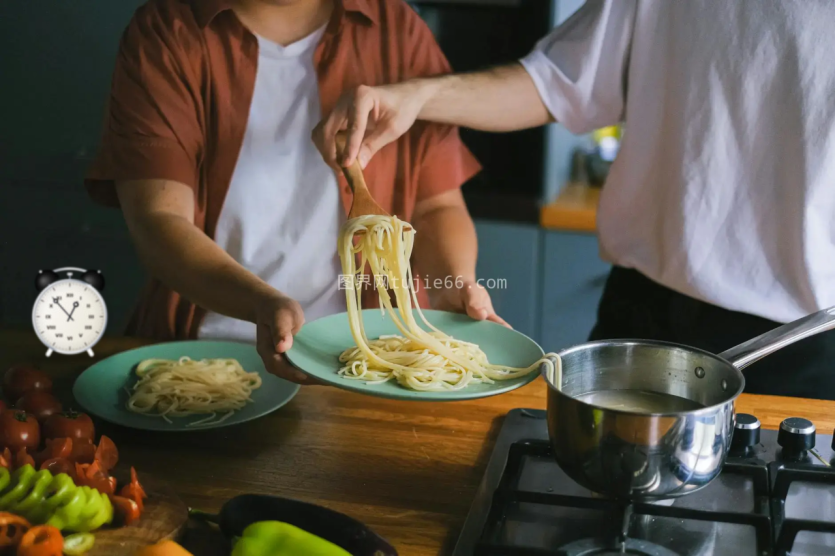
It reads **12:53**
